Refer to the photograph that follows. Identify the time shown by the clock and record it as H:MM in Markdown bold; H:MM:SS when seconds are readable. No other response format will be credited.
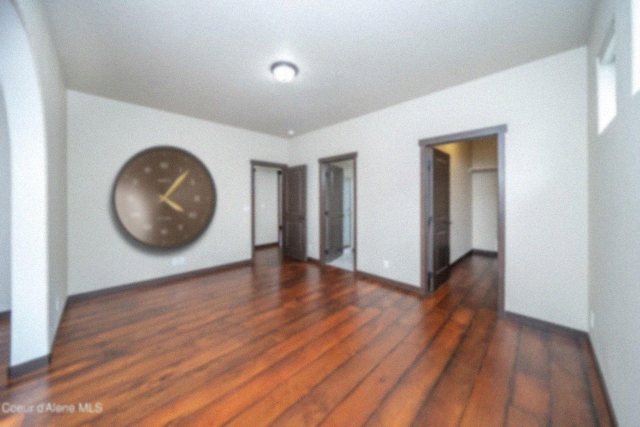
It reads **4:07**
